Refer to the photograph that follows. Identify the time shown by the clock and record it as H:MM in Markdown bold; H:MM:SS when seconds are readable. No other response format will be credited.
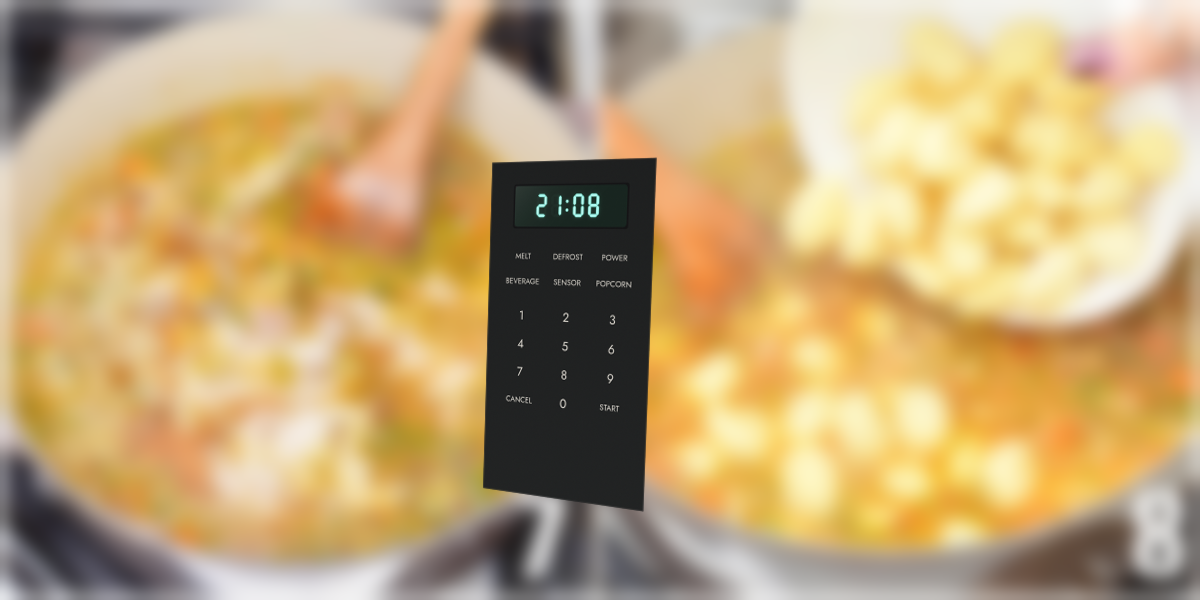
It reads **21:08**
